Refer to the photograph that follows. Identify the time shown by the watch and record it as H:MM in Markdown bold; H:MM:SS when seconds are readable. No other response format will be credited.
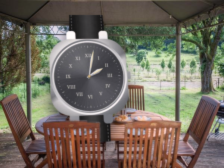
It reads **2:02**
